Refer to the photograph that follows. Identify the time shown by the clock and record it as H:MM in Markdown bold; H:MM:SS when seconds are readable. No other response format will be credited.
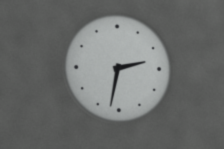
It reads **2:32**
